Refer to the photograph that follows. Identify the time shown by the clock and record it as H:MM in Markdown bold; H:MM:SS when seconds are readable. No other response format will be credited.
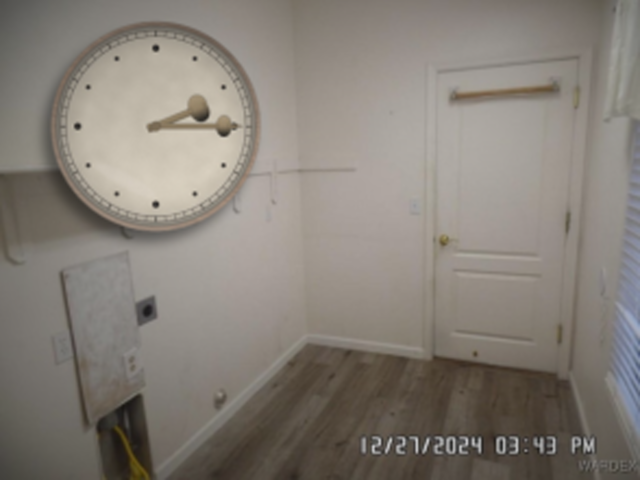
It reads **2:15**
